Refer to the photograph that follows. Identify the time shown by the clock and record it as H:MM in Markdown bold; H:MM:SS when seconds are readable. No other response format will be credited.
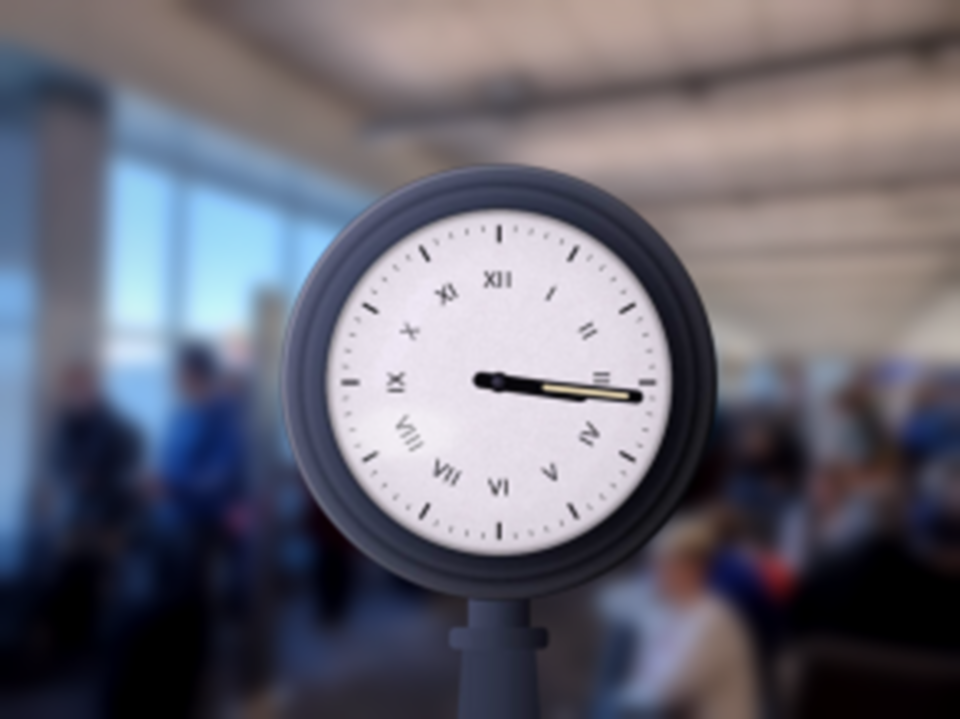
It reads **3:16**
